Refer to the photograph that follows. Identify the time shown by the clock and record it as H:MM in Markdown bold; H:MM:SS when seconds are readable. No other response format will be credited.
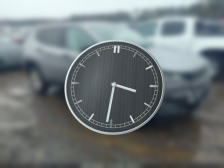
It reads **3:31**
